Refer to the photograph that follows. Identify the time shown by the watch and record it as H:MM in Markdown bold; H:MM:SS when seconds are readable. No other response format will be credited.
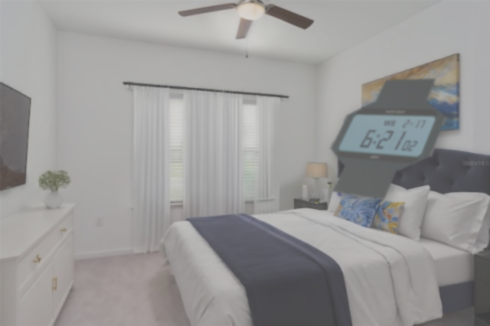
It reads **6:21**
